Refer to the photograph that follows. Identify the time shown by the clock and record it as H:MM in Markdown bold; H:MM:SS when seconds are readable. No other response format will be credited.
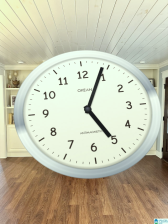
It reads **5:04**
